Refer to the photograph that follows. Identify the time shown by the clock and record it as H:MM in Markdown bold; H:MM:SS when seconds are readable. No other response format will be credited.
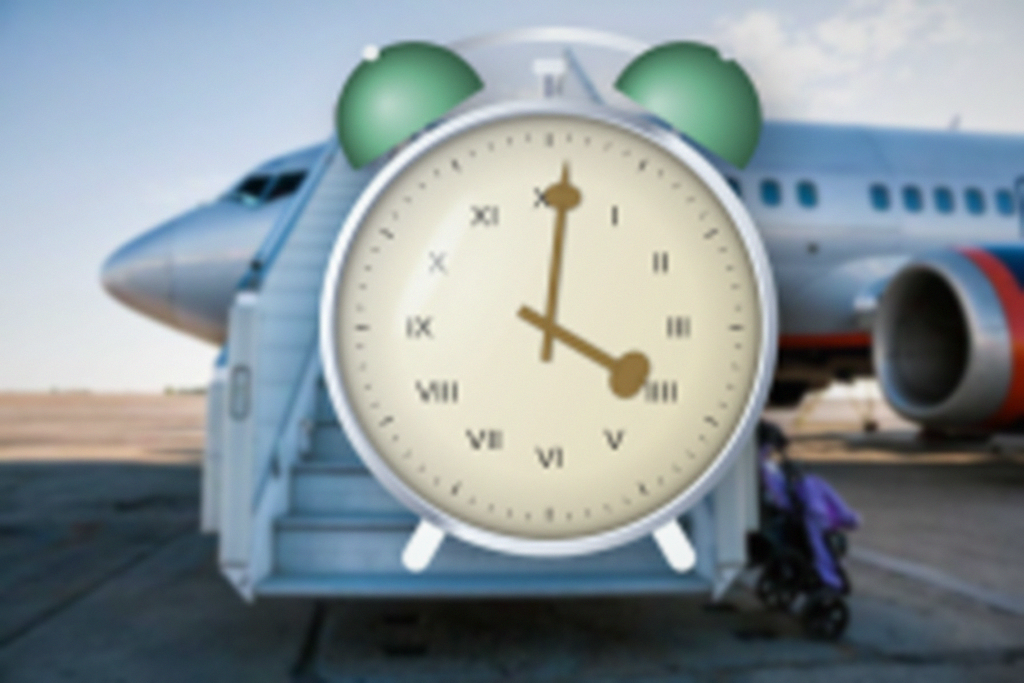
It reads **4:01**
